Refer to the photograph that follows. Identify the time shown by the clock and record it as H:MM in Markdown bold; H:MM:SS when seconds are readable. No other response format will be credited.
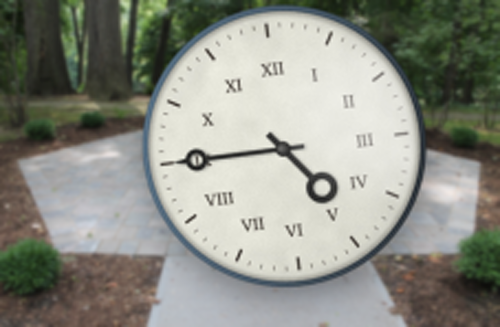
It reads **4:45**
